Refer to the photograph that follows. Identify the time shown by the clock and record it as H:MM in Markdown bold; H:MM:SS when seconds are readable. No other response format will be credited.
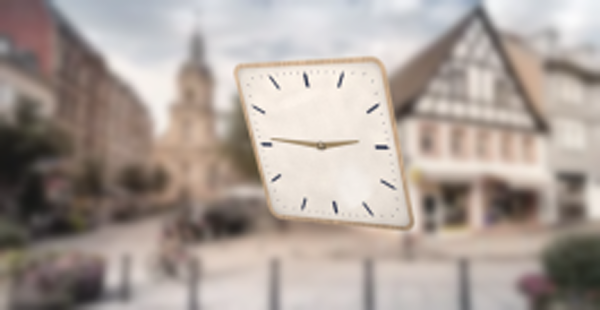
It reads **2:46**
